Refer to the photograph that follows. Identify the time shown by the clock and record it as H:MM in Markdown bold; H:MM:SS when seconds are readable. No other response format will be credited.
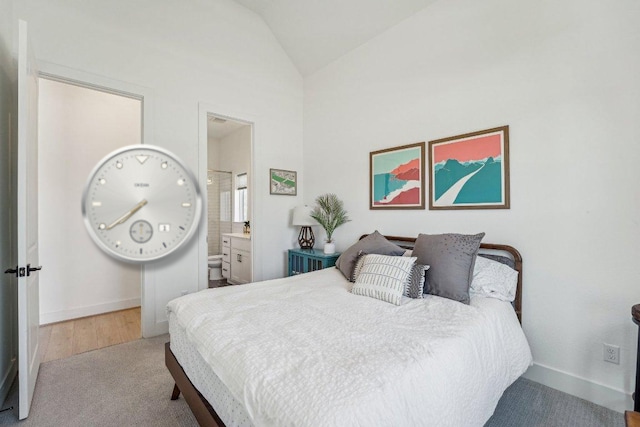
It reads **7:39**
